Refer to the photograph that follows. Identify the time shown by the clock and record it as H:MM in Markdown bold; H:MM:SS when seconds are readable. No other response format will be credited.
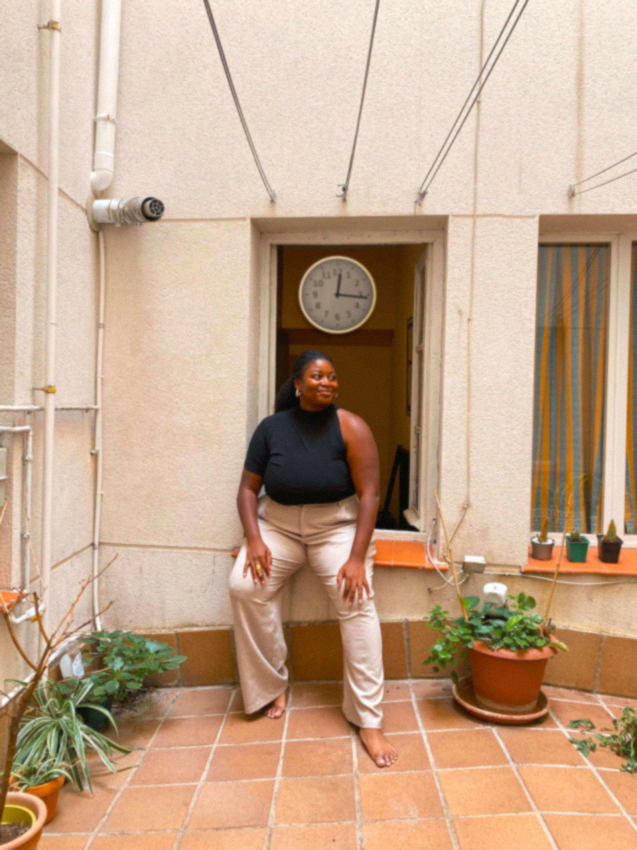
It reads **12:16**
